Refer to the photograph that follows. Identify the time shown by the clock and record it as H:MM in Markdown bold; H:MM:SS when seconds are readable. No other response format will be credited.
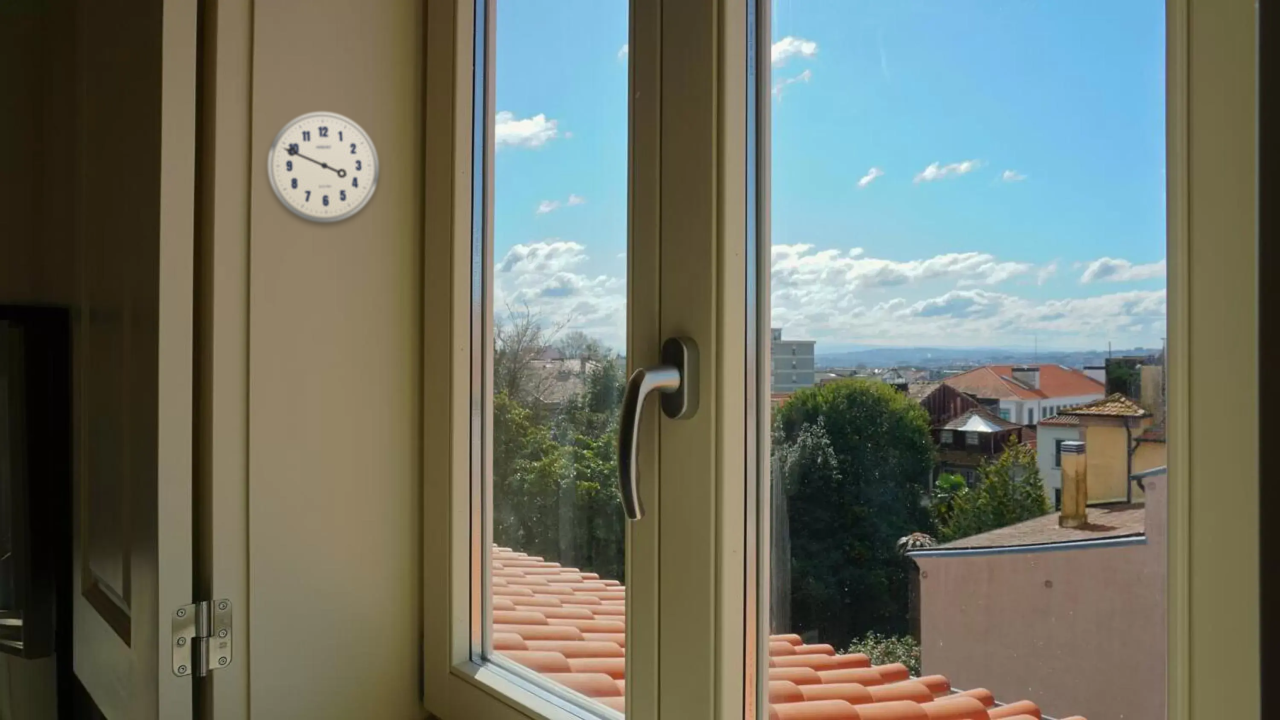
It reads **3:49**
